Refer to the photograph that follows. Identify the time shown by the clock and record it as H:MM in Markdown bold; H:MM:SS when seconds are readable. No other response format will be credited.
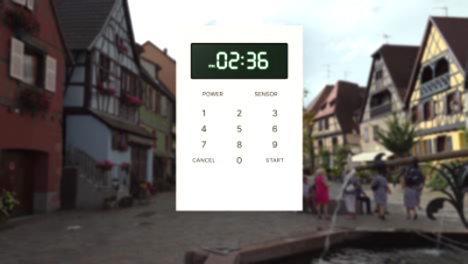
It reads **2:36**
